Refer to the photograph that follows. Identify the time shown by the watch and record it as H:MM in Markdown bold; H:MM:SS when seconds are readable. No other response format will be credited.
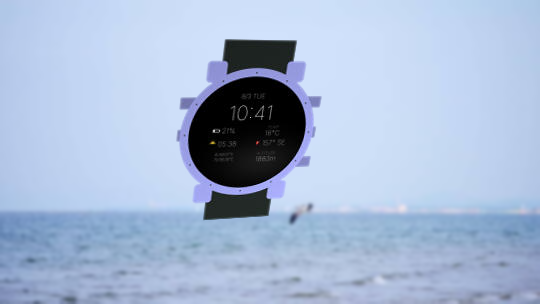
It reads **10:41**
